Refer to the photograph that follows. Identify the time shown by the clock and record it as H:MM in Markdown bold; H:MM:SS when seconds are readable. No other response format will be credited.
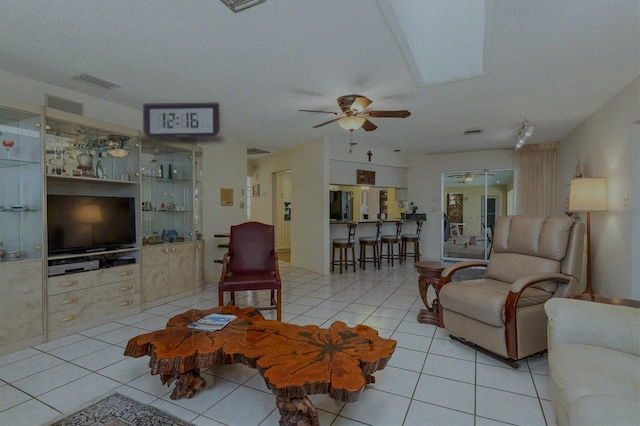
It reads **12:16**
